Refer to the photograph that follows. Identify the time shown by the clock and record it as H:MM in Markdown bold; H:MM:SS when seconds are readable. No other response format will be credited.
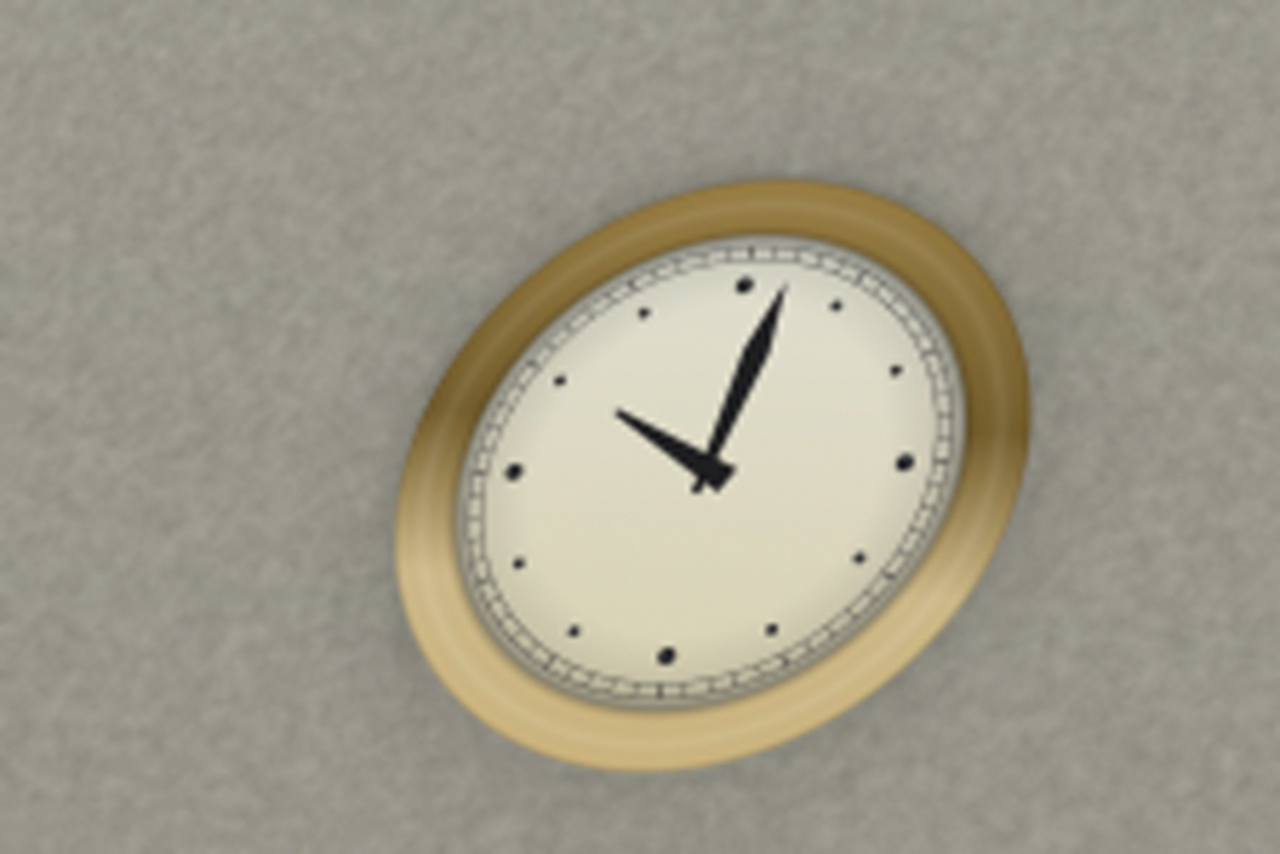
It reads **10:02**
